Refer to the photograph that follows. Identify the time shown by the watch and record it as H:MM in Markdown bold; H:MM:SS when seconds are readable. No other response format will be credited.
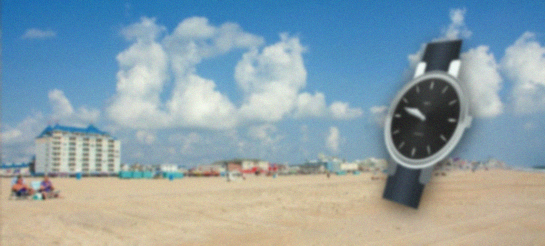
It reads **9:48**
